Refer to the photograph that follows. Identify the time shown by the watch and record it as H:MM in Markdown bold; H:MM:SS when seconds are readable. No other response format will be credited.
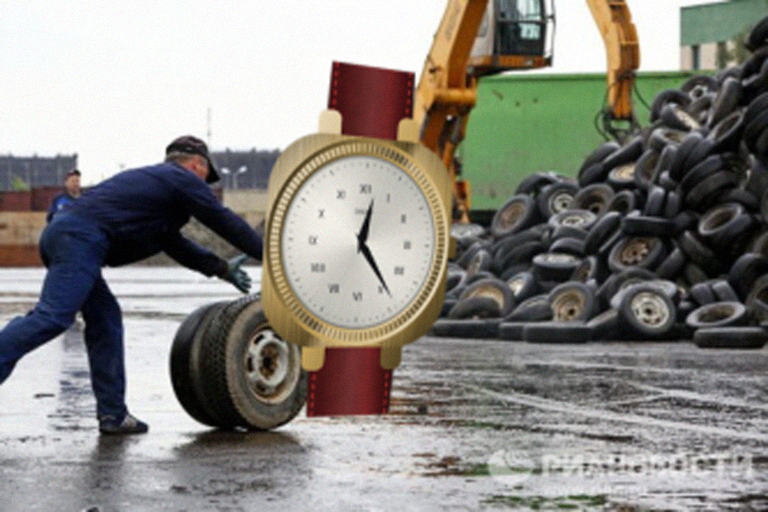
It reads **12:24**
